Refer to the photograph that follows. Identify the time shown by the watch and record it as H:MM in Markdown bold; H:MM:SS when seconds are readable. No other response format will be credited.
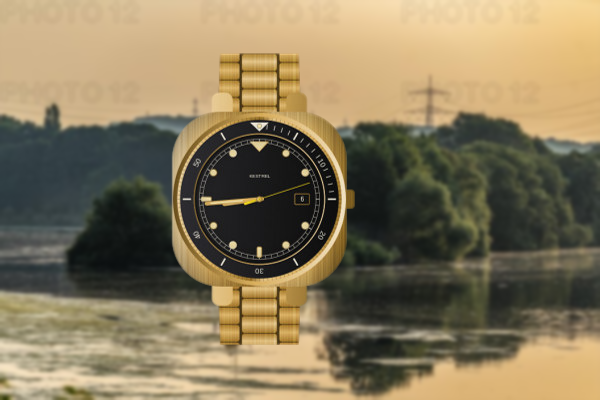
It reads **8:44:12**
